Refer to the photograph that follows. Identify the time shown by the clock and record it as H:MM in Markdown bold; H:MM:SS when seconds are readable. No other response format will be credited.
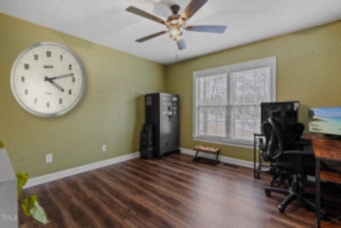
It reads **4:13**
